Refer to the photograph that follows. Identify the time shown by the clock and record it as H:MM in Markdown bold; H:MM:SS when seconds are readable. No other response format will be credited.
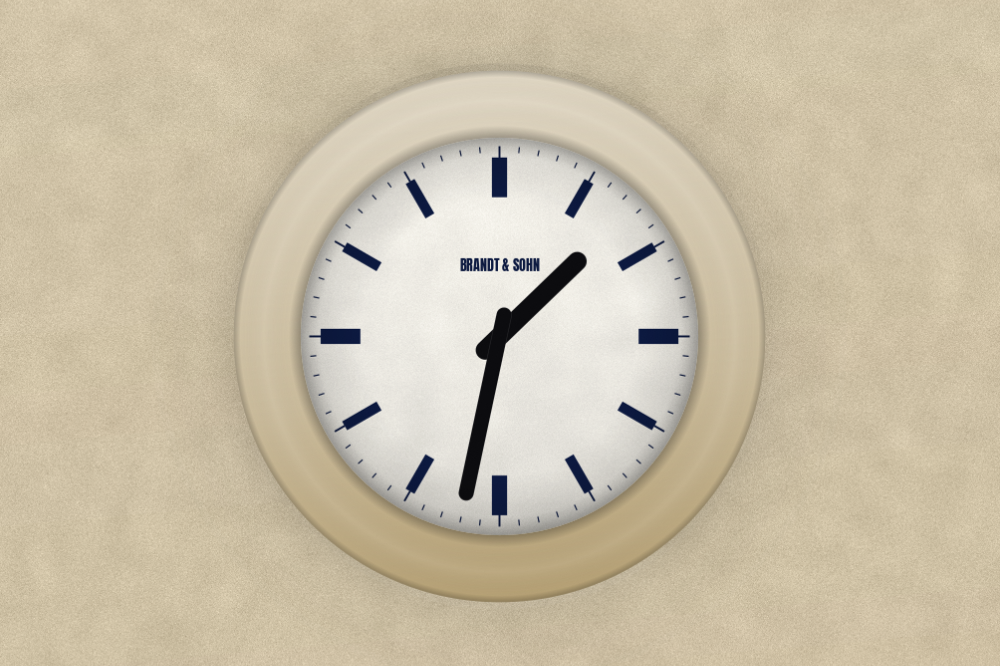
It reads **1:32**
